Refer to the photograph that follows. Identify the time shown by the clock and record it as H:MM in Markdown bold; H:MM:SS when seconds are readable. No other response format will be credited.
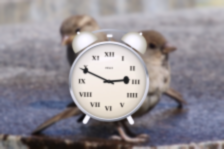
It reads **2:49**
